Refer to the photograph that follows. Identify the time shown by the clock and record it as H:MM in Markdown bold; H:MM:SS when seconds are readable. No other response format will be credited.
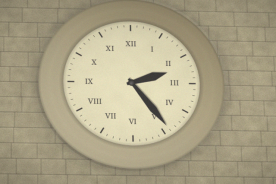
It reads **2:24**
